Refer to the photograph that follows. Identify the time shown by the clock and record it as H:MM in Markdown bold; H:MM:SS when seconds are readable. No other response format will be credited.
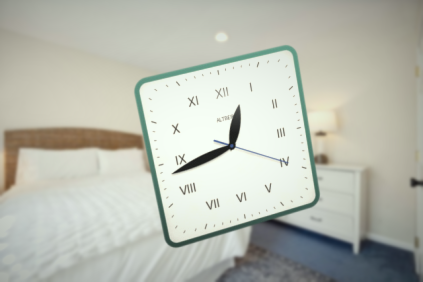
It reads **12:43:20**
